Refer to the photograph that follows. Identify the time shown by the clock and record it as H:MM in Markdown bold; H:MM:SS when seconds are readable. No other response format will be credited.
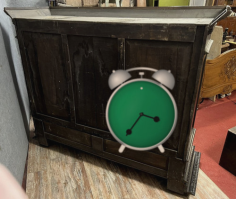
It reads **3:36**
